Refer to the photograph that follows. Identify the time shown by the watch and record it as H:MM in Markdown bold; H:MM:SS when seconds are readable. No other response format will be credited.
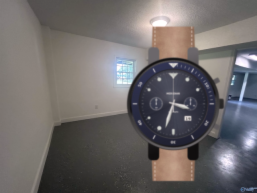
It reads **3:33**
